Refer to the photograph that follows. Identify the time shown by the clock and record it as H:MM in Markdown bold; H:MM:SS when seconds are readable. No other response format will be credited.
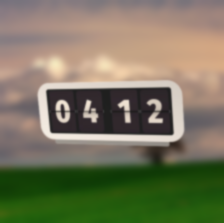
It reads **4:12**
